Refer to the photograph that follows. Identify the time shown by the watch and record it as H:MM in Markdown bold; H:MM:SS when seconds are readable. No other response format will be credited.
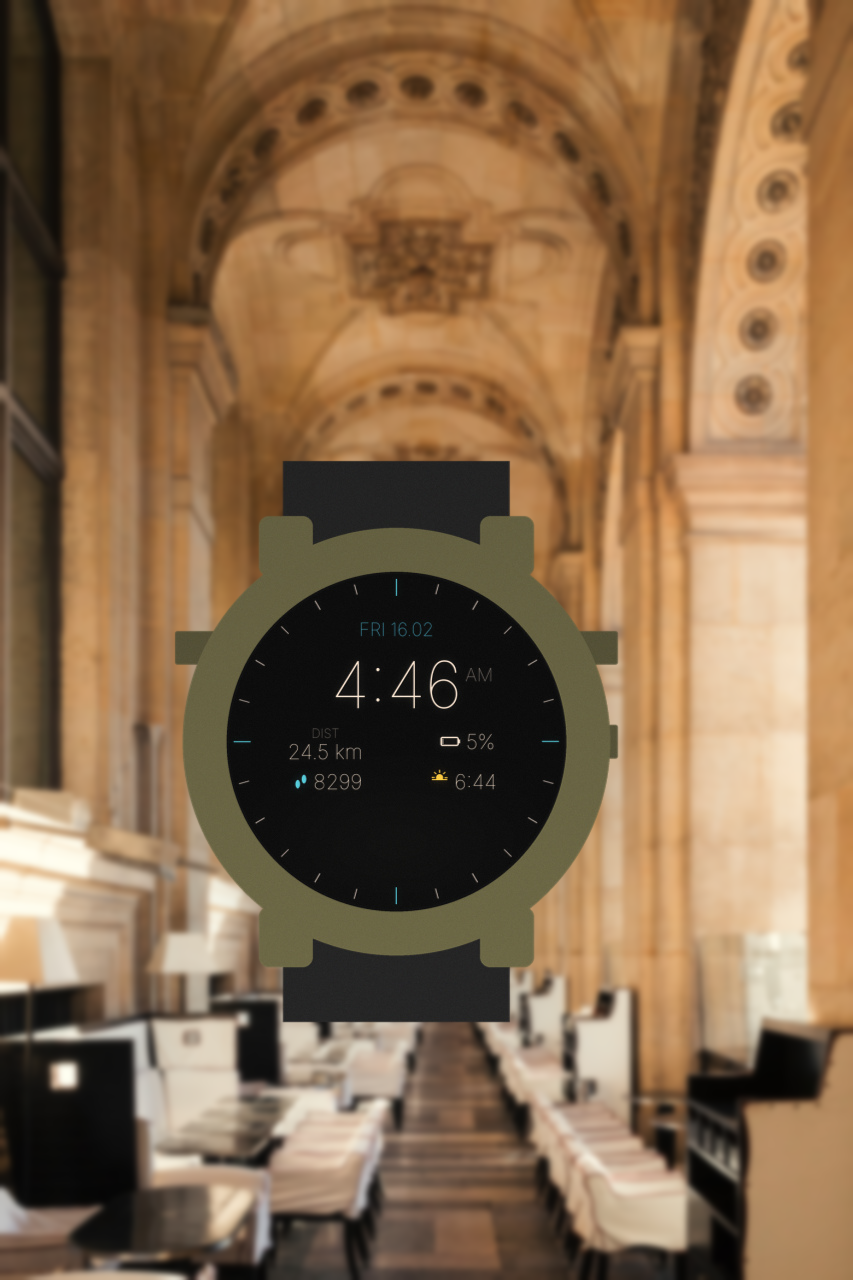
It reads **4:46**
